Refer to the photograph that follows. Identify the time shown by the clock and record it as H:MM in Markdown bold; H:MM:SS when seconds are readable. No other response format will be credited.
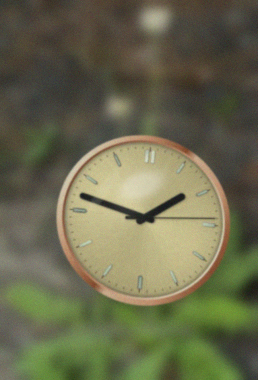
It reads **1:47:14**
